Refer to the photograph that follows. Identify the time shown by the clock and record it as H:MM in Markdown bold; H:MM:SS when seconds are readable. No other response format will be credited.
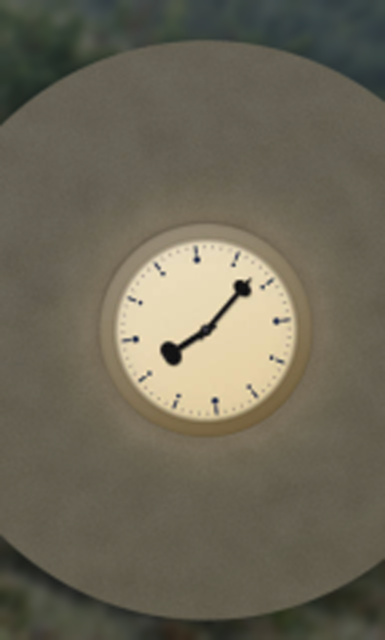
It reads **8:08**
